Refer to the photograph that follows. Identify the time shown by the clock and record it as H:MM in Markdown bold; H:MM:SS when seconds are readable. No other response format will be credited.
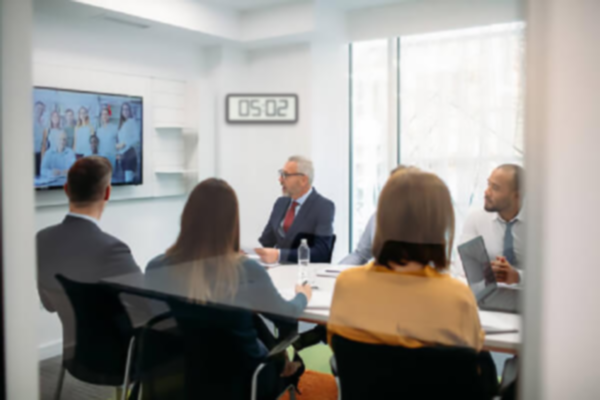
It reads **5:02**
